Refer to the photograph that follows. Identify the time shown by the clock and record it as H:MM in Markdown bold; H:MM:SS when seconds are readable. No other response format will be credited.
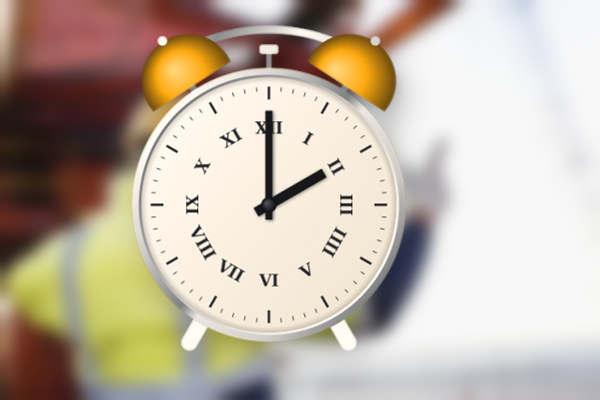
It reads **2:00**
